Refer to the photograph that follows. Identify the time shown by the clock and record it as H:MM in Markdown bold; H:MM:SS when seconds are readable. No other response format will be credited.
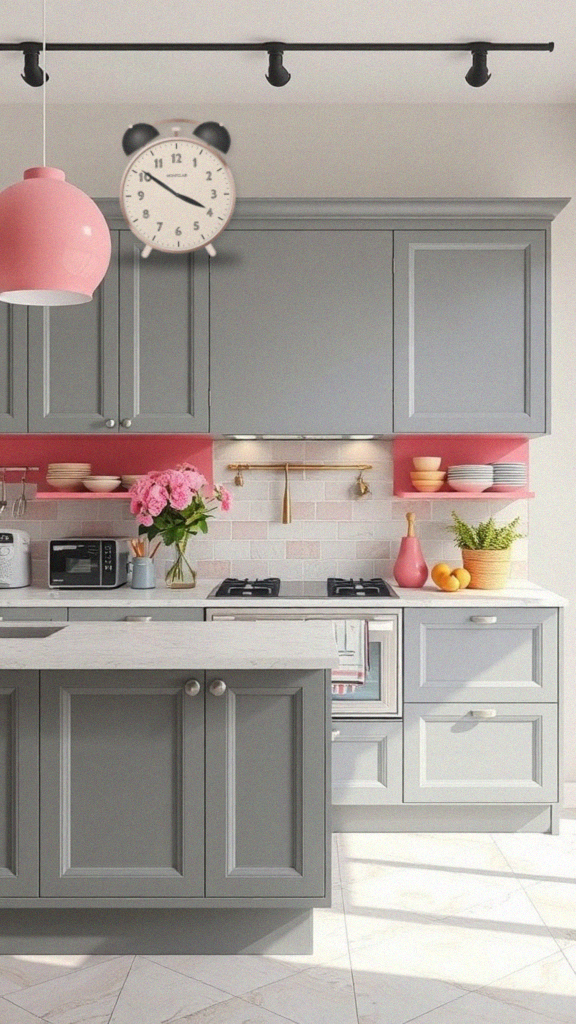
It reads **3:51**
